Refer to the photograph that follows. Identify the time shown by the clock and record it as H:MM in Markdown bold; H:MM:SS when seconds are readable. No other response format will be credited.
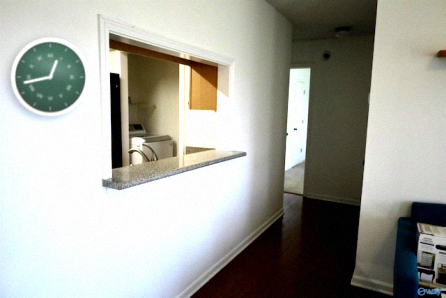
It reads **12:43**
